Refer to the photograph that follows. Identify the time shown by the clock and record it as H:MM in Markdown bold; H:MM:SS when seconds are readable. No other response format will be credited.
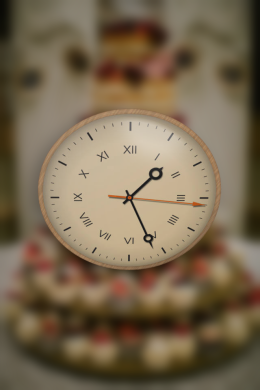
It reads **1:26:16**
